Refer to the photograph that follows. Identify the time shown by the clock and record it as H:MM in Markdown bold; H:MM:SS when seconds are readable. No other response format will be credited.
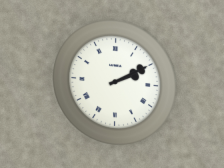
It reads **2:10**
